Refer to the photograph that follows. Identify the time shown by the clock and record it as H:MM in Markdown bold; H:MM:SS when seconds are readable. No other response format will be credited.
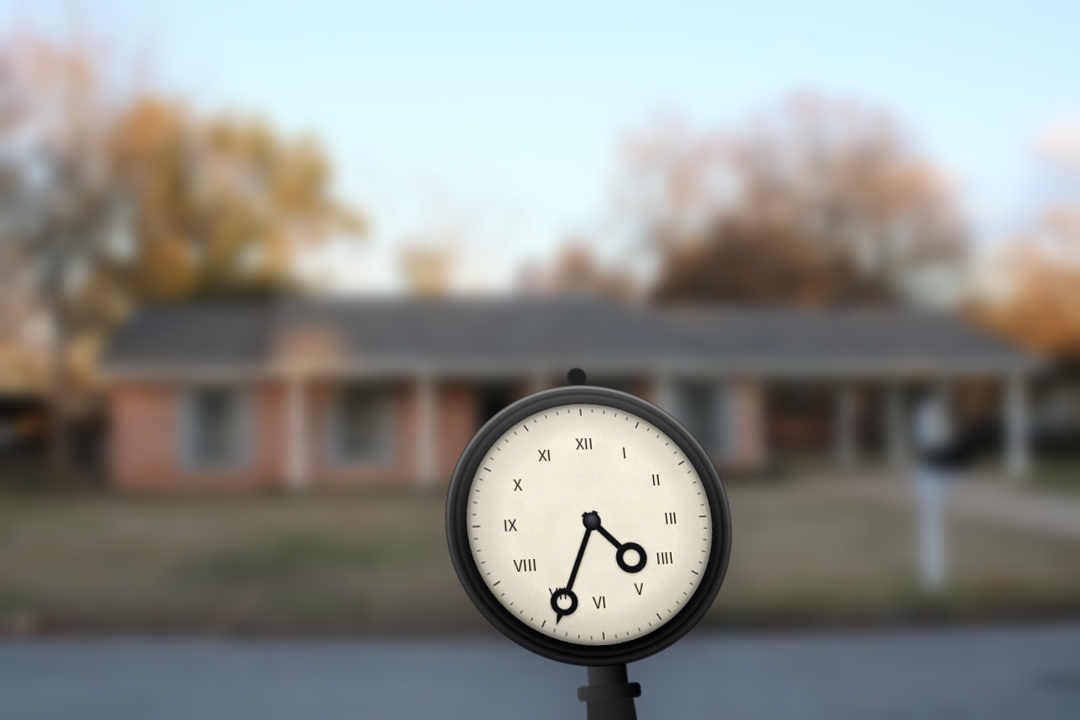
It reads **4:34**
